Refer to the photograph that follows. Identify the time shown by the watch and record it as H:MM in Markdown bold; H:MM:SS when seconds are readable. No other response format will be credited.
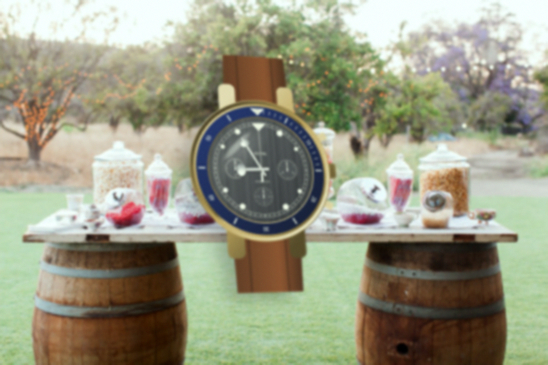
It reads **8:55**
